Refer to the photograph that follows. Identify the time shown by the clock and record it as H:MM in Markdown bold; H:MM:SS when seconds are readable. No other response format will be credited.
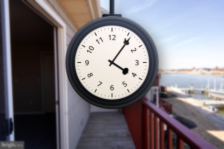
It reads **4:06**
